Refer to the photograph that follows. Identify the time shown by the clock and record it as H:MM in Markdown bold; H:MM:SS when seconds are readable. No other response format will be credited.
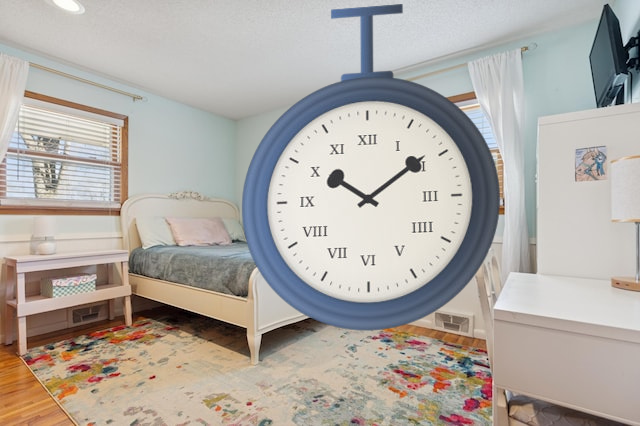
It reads **10:09**
